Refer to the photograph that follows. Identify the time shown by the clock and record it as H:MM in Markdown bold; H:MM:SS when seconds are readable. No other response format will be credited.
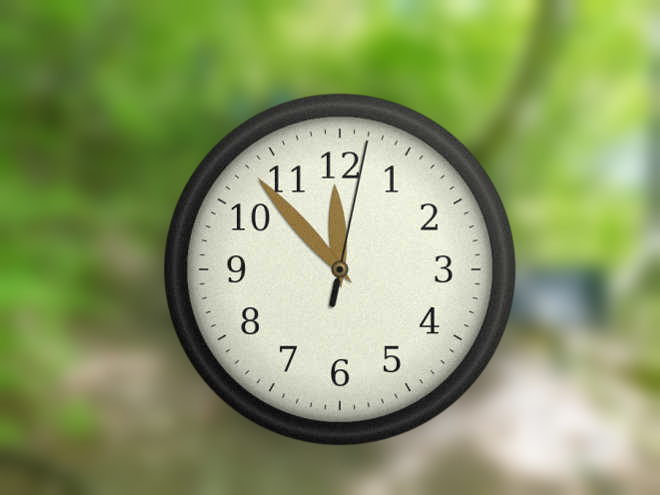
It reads **11:53:02**
